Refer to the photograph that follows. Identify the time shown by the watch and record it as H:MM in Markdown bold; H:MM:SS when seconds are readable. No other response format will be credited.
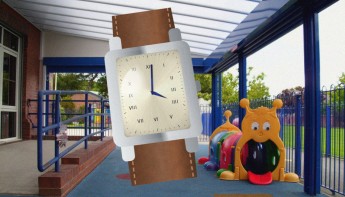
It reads **4:01**
